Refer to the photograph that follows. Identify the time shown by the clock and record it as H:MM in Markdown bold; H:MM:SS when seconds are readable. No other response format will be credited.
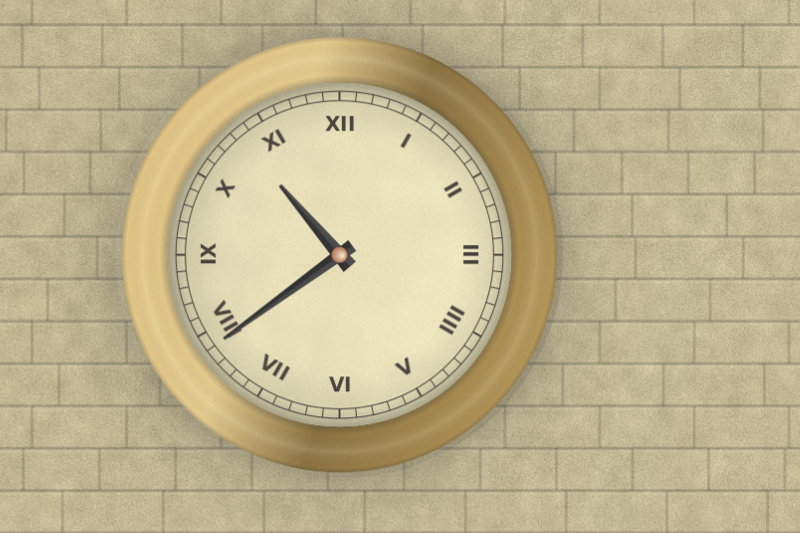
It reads **10:39**
